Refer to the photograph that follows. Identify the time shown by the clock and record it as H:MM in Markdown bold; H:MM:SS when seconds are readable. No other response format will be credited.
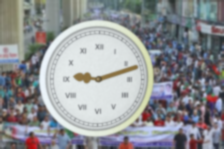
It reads **9:12**
